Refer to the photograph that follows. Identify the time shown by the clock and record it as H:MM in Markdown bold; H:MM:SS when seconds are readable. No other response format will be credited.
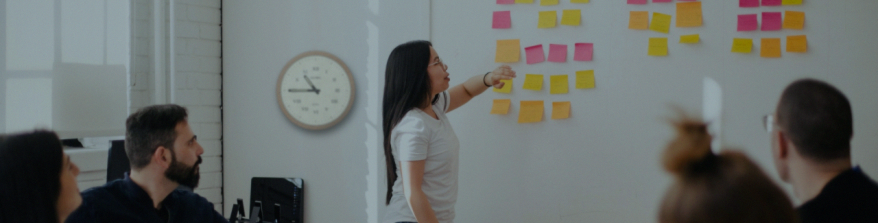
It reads **10:45**
